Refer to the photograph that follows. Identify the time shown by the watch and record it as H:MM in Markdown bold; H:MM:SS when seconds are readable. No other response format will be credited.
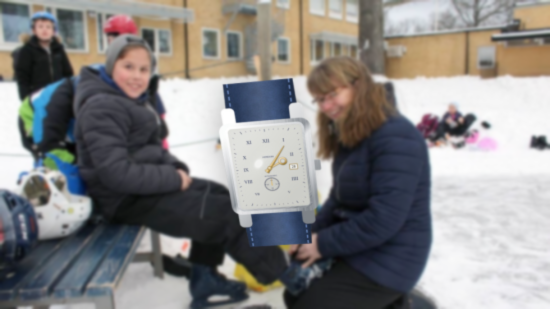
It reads **2:06**
